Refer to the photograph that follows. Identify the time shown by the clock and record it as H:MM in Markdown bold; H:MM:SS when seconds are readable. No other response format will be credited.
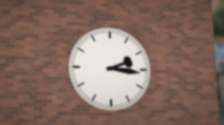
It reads **2:16**
